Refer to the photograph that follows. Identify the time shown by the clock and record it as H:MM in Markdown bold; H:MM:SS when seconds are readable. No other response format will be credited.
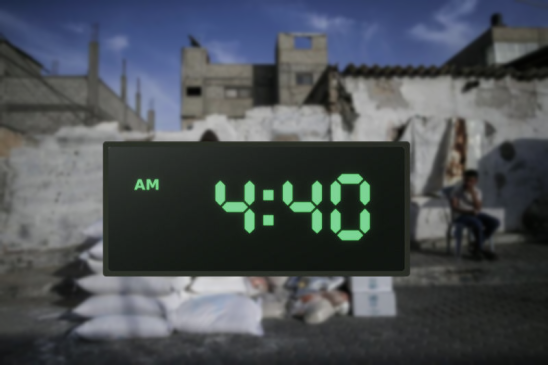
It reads **4:40**
